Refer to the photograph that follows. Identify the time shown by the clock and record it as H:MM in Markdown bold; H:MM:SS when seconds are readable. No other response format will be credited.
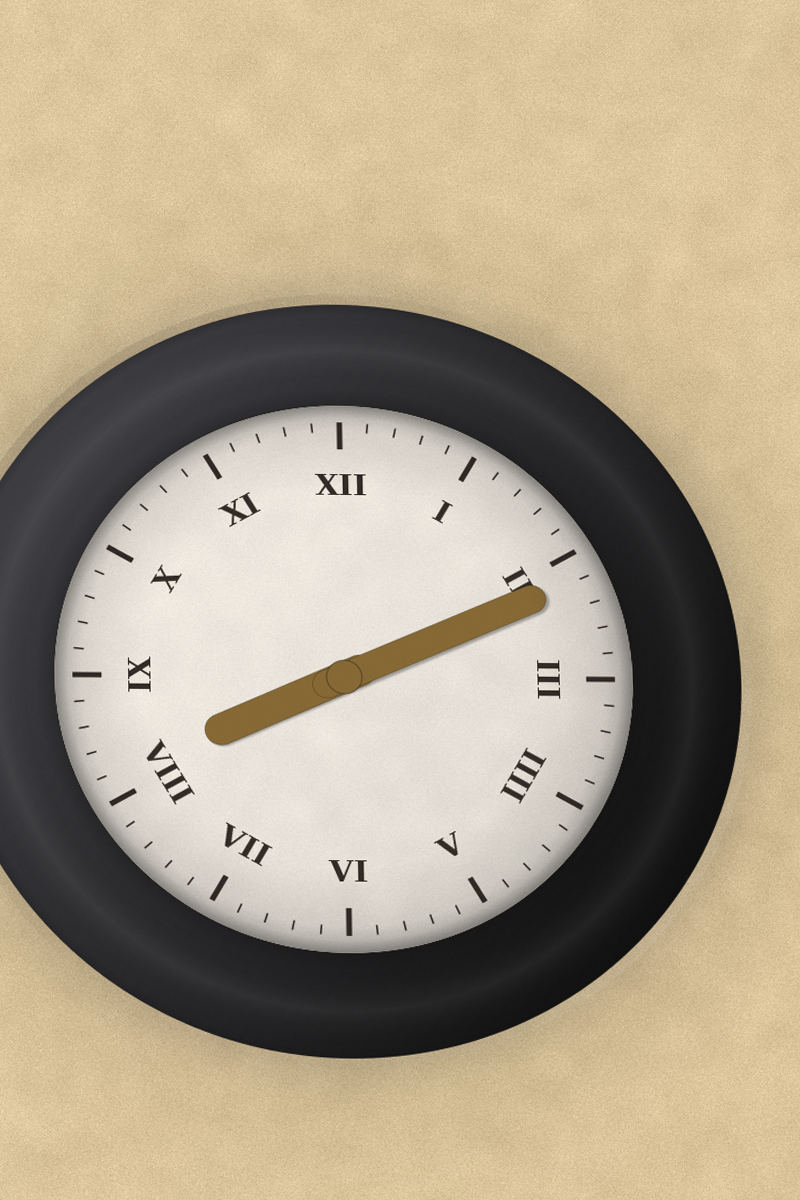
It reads **8:11**
